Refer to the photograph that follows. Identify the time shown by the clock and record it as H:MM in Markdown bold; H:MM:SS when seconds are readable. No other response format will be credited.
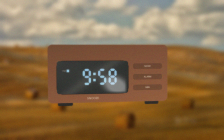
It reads **9:58**
